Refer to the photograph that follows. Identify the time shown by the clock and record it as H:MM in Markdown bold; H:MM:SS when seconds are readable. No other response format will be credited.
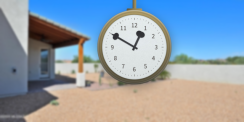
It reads **12:50**
